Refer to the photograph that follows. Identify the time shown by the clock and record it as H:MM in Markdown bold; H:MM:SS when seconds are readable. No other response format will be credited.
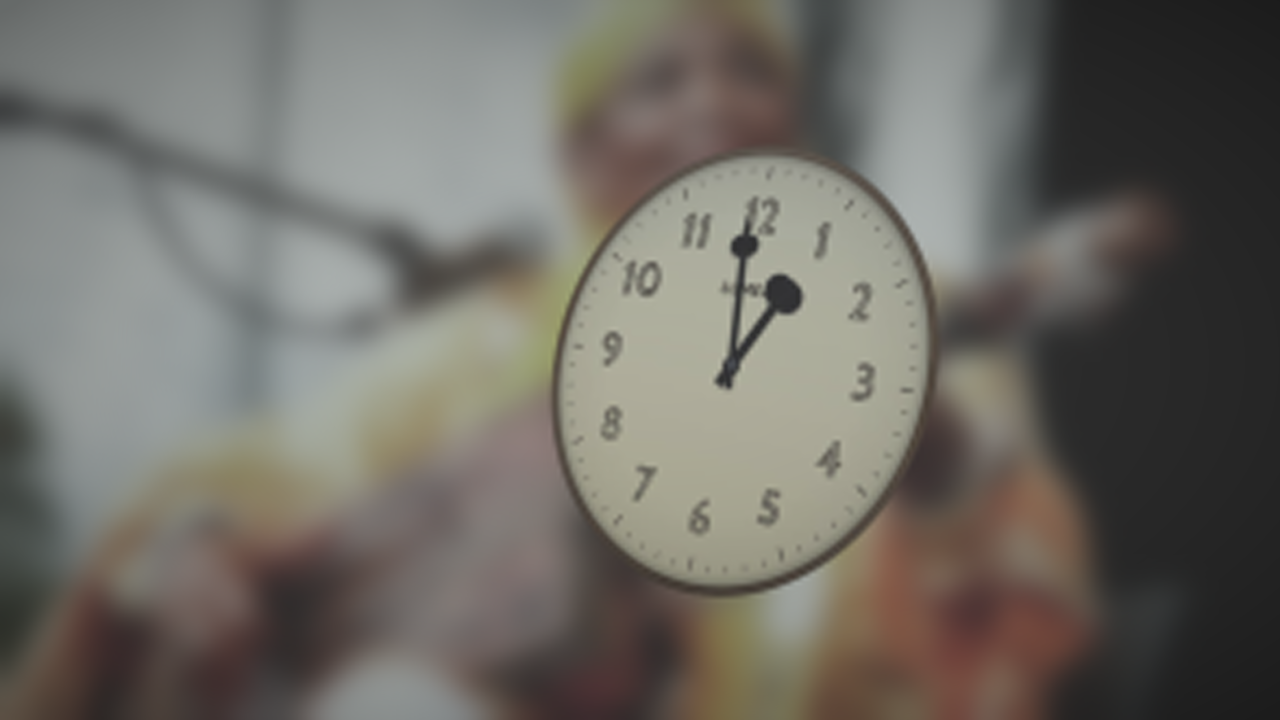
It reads **12:59**
